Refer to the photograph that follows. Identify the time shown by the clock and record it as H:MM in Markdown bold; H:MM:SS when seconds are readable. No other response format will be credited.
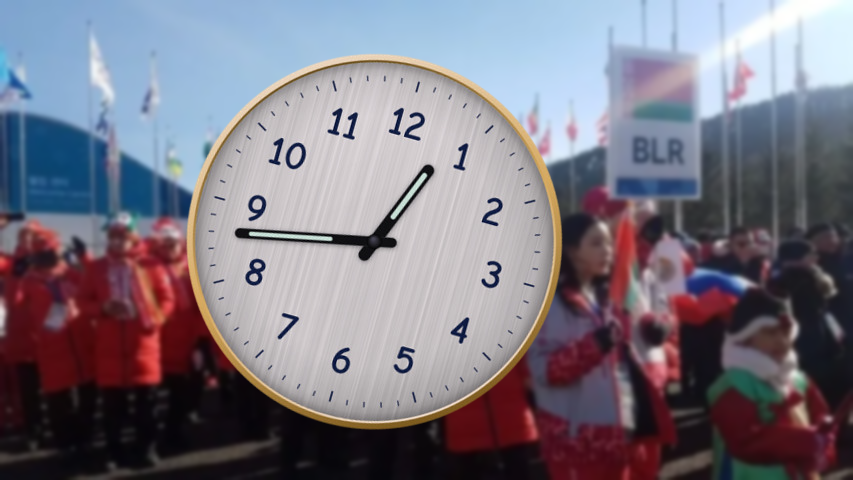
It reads **12:43**
